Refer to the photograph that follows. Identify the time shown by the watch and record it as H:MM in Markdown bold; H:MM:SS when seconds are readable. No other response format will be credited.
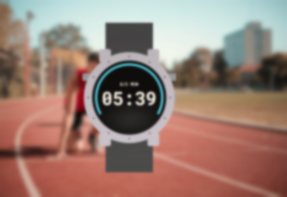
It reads **5:39**
